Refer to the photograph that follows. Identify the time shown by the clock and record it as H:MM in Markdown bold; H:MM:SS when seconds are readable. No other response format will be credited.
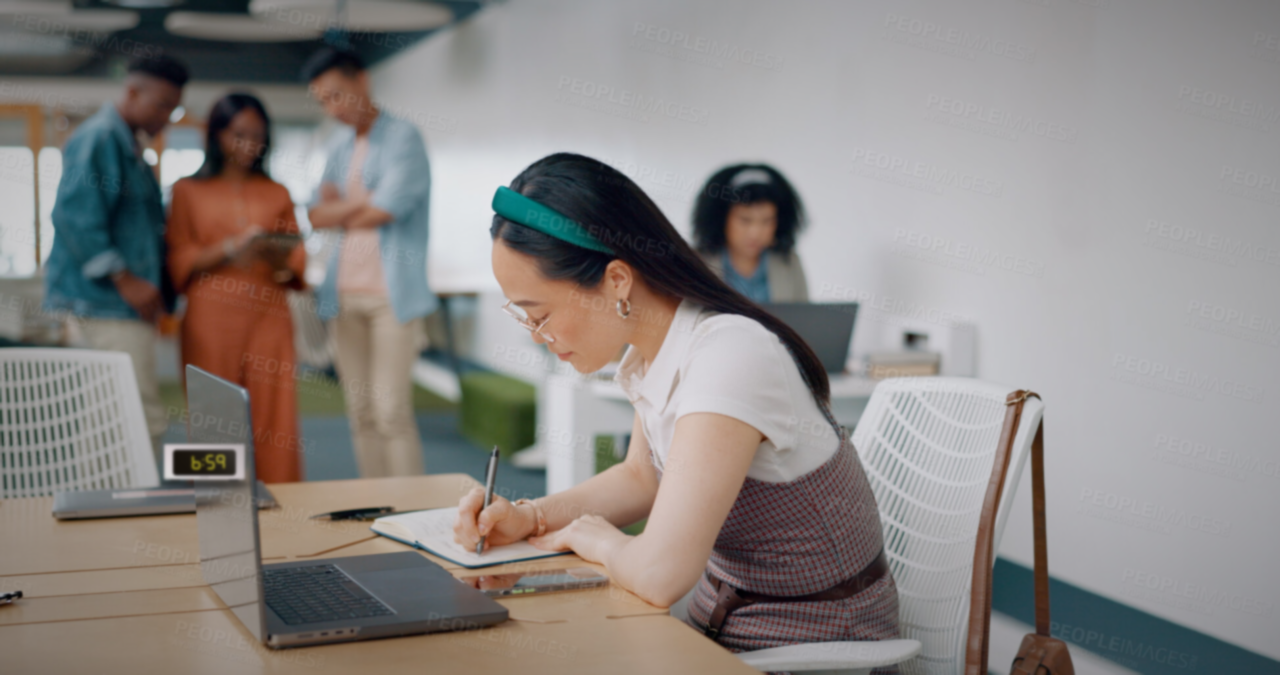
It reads **6:59**
